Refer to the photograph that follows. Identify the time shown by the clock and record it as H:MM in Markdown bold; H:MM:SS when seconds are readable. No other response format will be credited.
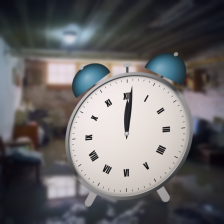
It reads **12:01**
